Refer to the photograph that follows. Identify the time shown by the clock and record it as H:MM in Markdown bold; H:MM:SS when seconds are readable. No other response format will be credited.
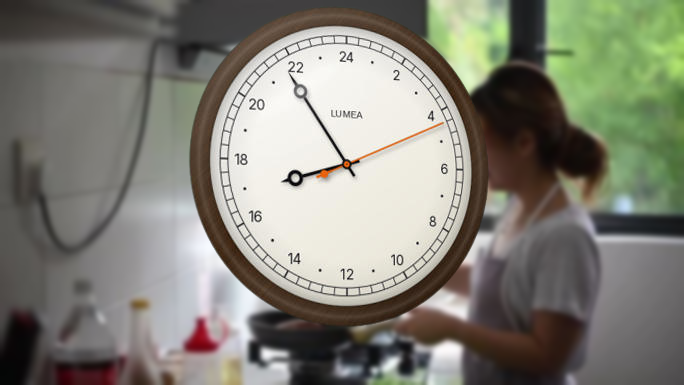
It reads **16:54:11**
